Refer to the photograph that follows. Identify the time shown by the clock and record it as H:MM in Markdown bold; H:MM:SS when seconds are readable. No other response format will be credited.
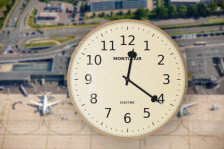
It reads **12:21**
